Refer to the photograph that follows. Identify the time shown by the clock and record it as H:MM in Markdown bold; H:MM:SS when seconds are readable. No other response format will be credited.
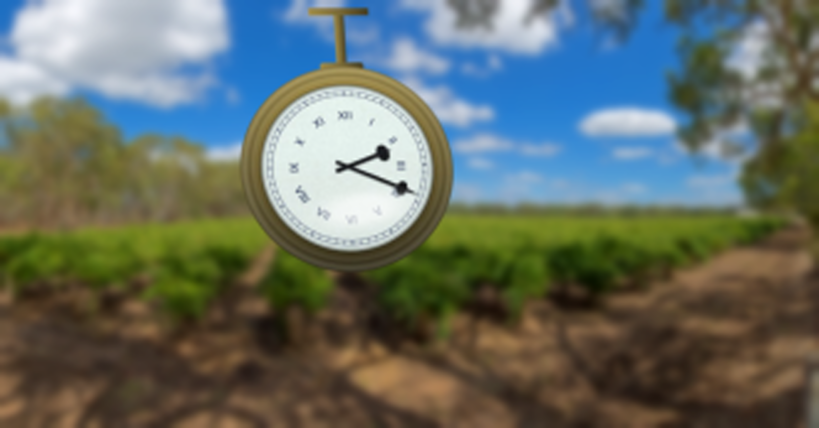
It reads **2:19**
